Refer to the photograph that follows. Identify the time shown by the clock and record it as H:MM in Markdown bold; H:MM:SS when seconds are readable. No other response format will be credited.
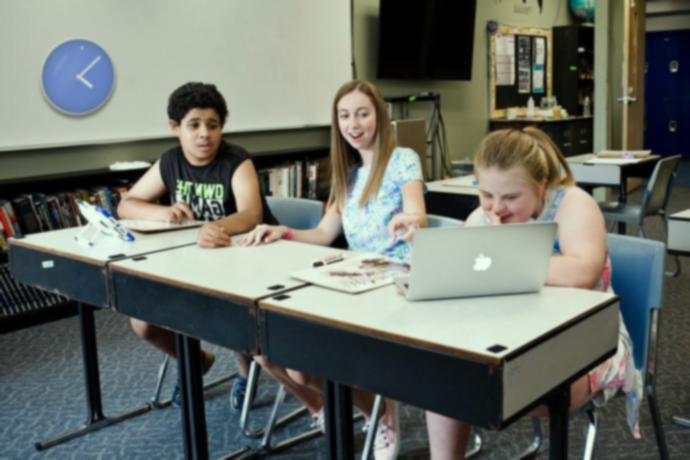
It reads **4:07**
